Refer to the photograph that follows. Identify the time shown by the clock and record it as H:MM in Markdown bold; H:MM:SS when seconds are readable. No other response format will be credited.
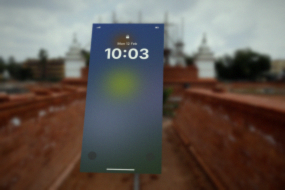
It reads **10:03**
